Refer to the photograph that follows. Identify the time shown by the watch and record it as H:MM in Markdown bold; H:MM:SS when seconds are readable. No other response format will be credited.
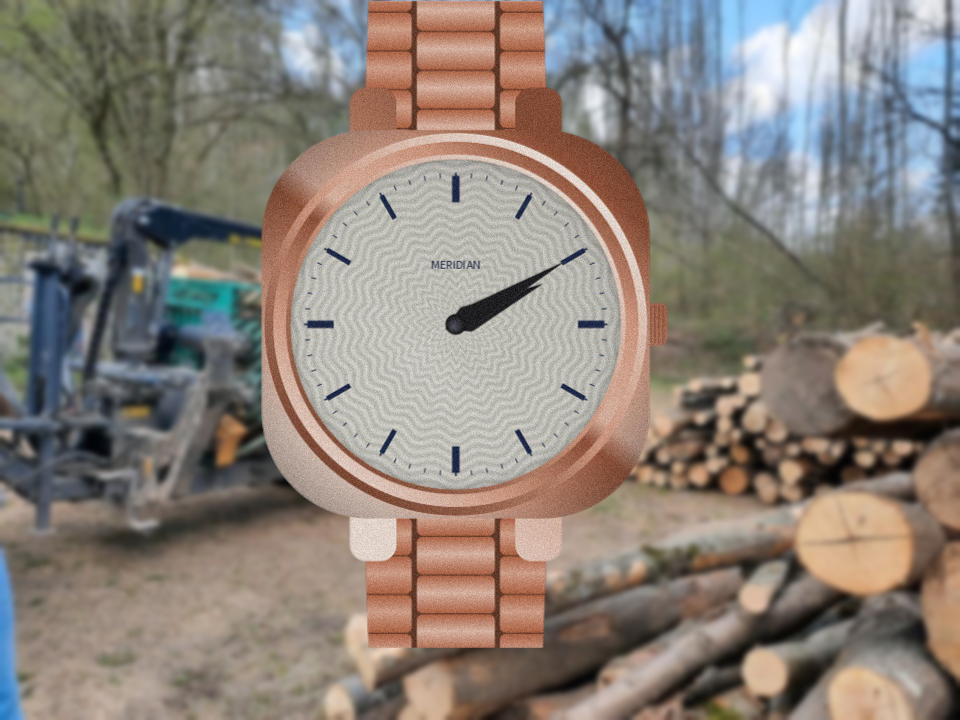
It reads **2:10**
